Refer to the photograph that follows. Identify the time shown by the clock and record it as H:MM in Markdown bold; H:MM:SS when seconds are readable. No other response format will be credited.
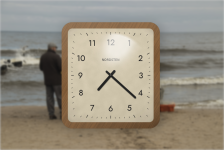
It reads **7:22**
